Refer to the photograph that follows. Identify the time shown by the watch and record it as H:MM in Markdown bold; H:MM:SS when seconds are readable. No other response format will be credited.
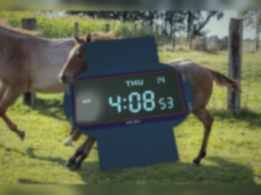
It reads **4:08:53**
